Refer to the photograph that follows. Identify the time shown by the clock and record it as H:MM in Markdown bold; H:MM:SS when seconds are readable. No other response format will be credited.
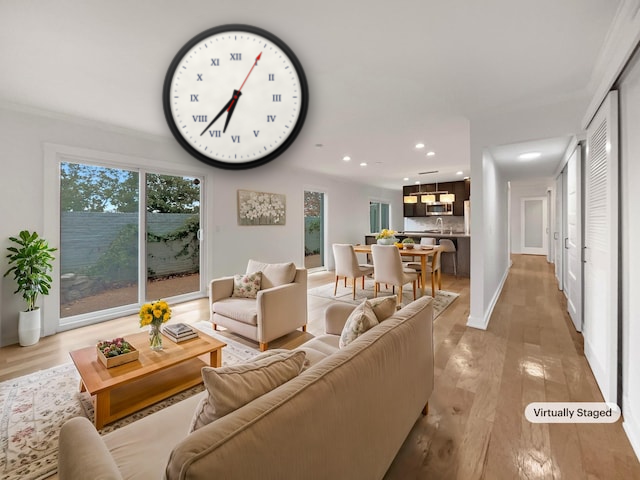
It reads **6:37:05**
